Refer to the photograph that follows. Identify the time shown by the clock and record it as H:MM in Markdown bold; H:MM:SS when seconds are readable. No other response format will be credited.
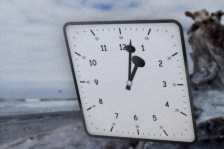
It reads **1:02**
